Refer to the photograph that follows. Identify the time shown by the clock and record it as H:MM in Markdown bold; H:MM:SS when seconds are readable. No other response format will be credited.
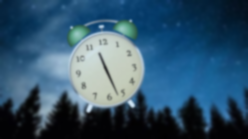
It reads **11:27**
